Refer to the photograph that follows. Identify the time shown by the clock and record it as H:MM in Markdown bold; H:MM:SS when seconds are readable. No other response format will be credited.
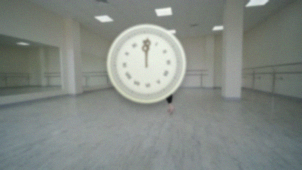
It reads **12:01**
